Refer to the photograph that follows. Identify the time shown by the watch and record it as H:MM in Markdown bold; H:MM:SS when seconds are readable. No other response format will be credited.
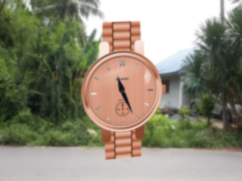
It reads **11:26**
